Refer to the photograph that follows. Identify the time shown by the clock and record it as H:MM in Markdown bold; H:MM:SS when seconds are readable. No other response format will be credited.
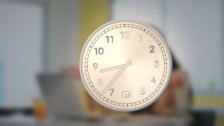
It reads **8:37**
